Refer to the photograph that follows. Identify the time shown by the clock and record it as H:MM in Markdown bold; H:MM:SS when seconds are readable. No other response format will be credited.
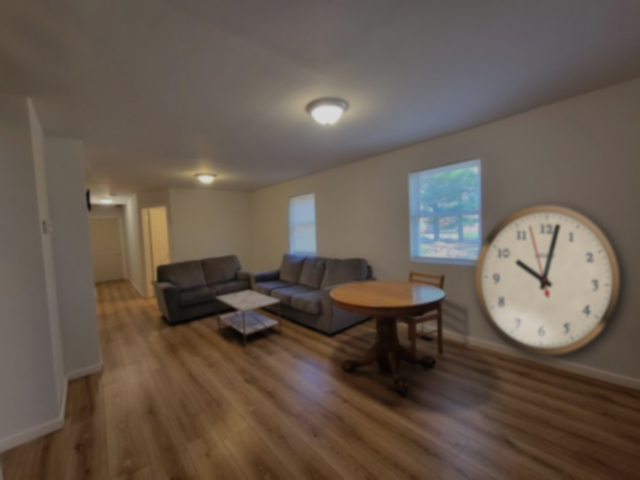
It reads **10:01:57**
